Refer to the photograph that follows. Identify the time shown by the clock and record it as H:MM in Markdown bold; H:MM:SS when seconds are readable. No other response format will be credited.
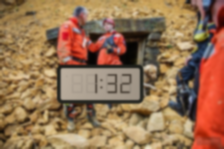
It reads **1:32**
